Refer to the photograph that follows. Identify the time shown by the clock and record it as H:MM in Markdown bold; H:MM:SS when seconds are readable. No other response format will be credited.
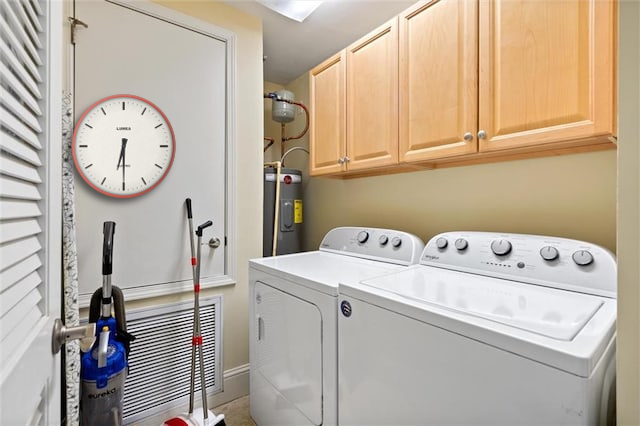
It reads **6:30**
